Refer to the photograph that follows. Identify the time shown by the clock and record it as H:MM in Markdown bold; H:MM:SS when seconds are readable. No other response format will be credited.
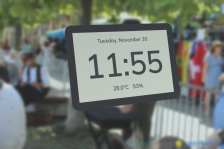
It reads **11:55**
